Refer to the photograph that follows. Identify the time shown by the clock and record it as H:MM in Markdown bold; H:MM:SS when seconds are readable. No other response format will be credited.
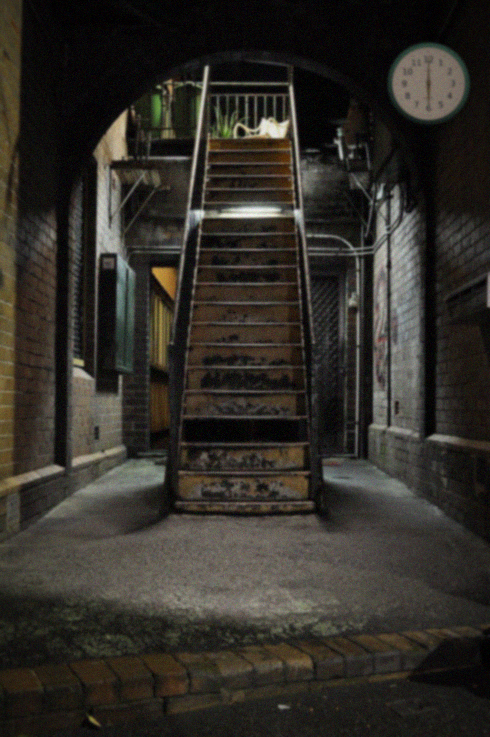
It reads **6:00**
